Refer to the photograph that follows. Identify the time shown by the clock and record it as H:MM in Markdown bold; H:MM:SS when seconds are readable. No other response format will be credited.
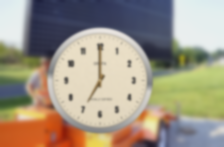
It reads **7:00**
